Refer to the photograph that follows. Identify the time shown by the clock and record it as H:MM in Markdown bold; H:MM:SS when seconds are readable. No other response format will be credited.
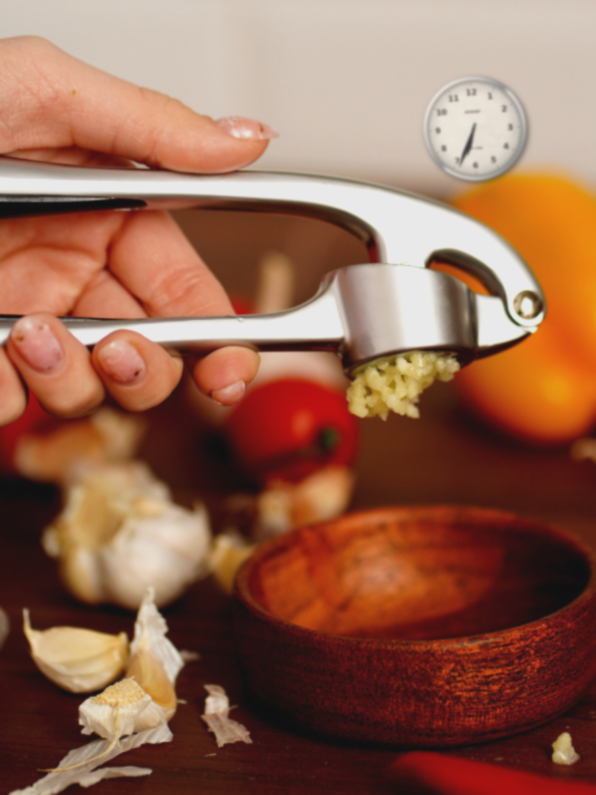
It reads **6:34**
